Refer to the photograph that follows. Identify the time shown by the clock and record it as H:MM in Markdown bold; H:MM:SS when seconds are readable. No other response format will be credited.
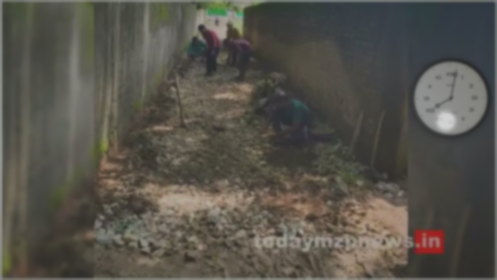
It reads **8:02**
